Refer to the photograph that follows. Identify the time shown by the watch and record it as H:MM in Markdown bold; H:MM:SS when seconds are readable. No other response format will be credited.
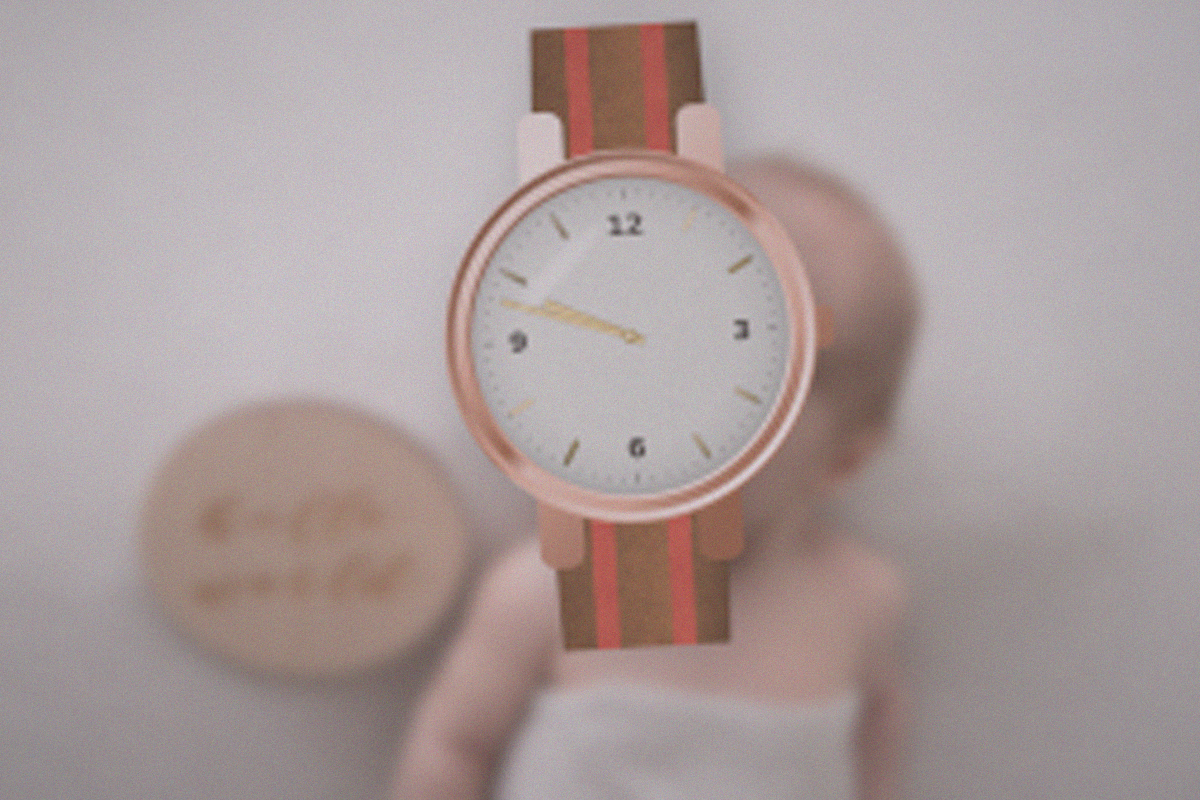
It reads **9:48**
